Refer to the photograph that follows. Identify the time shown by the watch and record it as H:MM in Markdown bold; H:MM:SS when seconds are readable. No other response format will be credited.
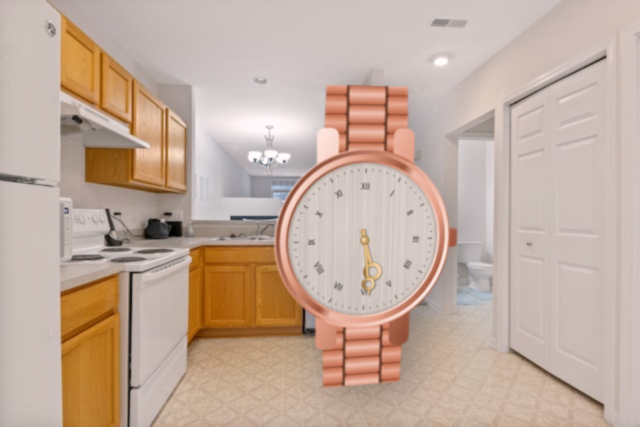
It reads **5:29**
